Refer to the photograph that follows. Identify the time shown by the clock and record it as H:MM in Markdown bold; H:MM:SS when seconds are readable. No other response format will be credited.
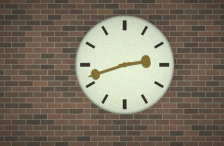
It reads **2:42**
